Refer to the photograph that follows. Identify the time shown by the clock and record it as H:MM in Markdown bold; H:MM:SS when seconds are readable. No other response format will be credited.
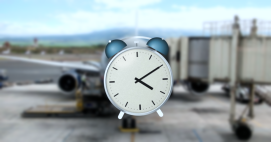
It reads **4:10**
